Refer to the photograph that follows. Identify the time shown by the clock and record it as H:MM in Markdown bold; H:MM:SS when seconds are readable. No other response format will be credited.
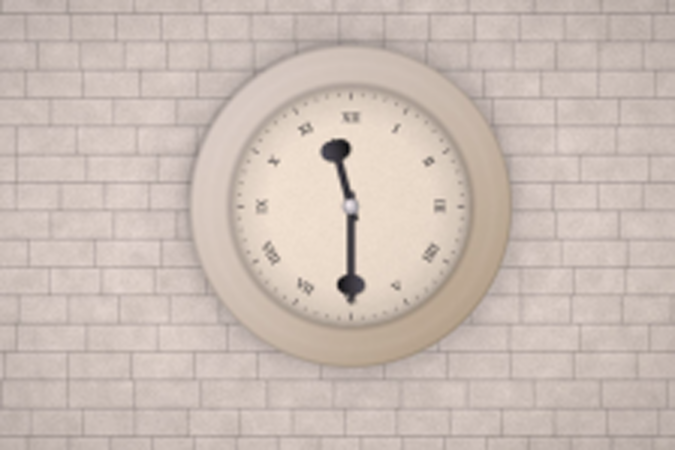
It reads **11:30**
